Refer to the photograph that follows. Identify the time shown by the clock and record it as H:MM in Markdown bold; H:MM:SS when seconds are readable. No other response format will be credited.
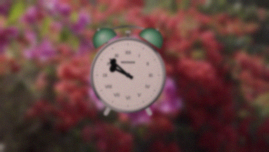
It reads **9:52**
